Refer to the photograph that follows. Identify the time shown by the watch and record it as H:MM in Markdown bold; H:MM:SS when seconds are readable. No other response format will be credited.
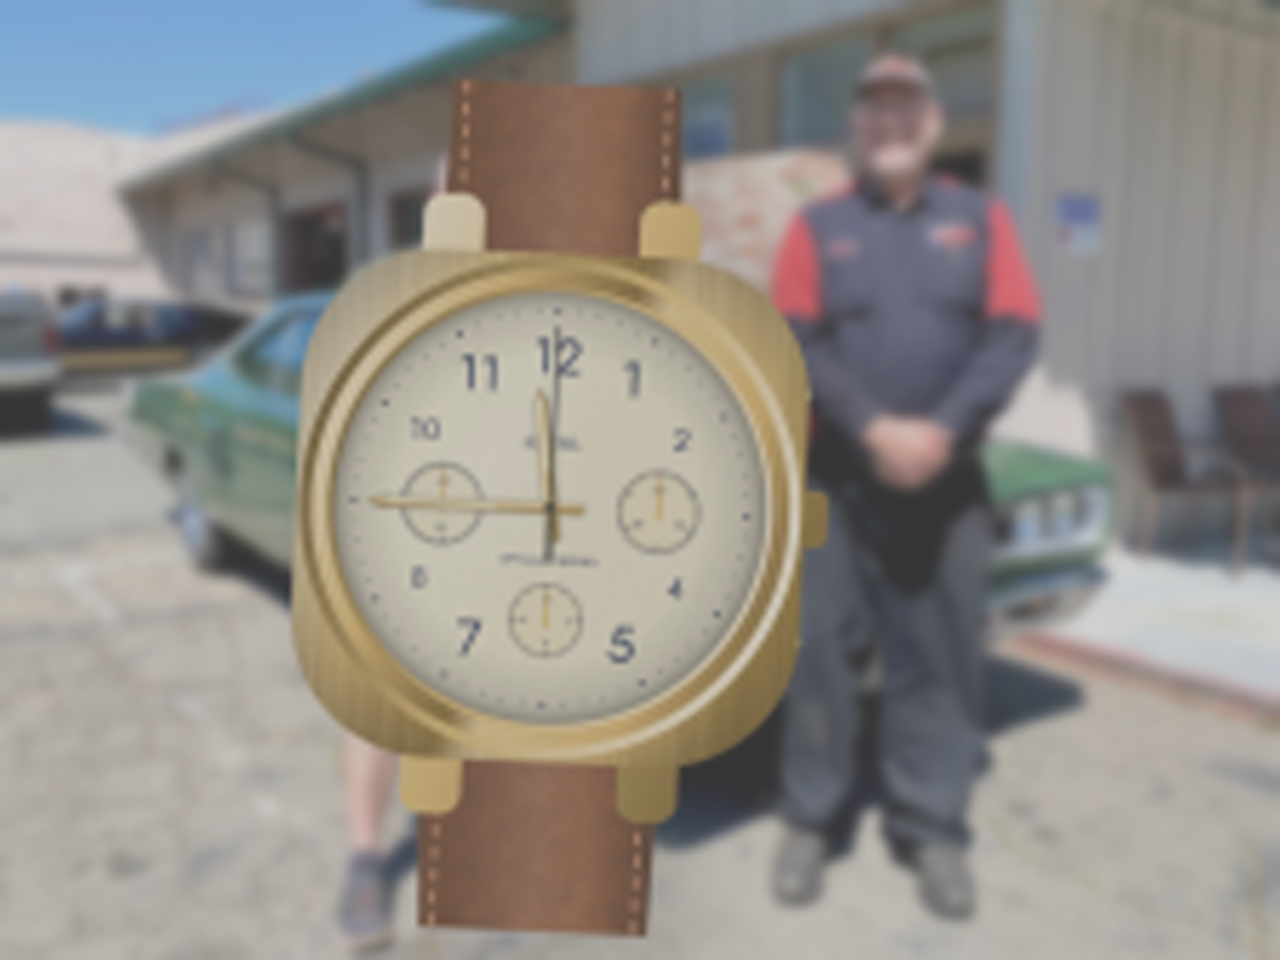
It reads **11:45**
